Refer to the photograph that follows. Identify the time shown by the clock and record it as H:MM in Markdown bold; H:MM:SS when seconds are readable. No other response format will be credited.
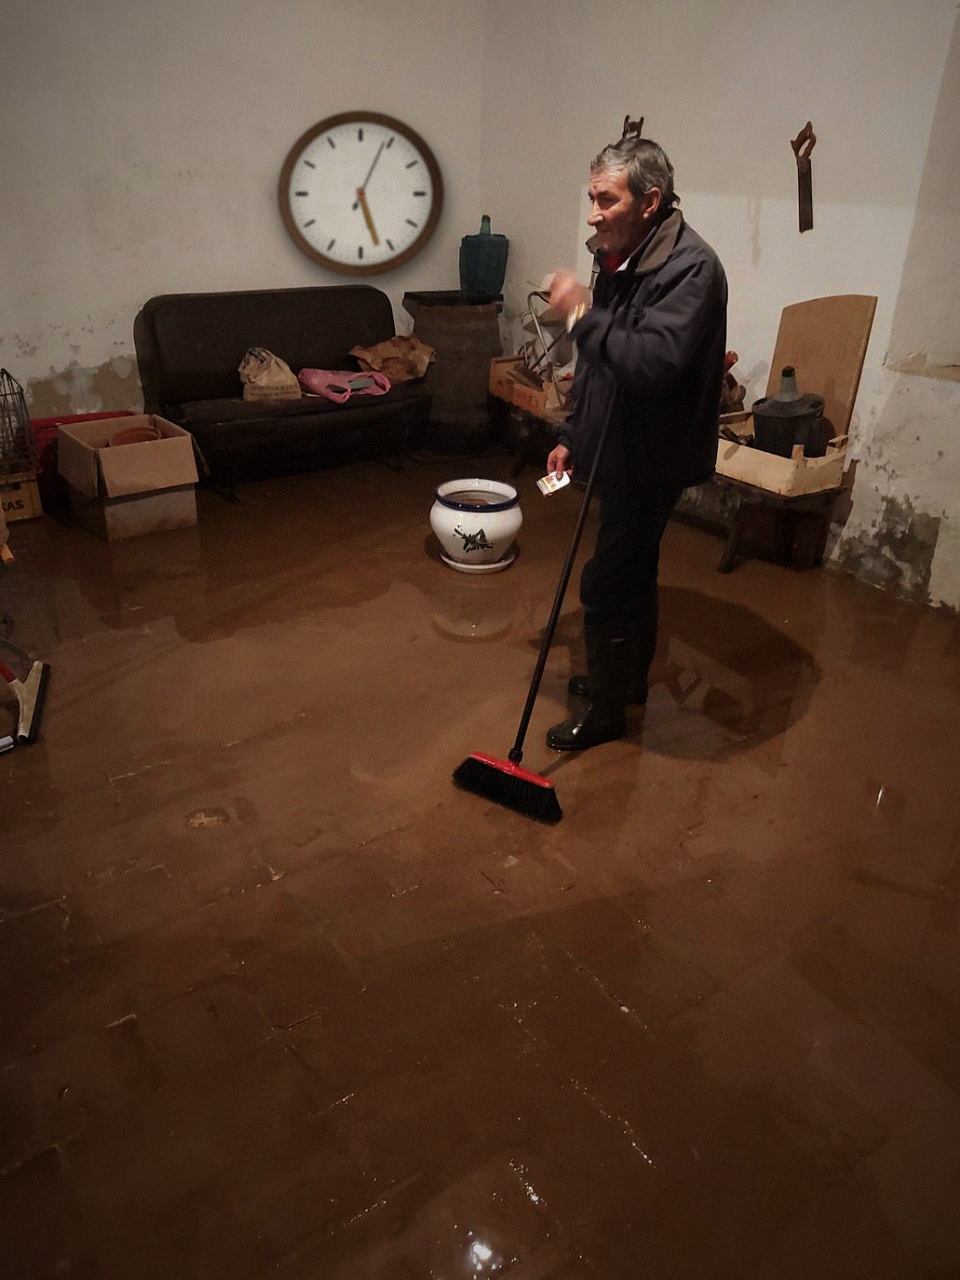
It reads **5:27:04**
